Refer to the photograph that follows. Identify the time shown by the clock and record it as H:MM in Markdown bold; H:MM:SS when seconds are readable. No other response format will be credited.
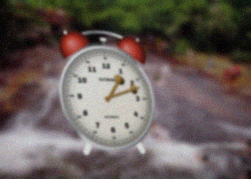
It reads **1:12**
